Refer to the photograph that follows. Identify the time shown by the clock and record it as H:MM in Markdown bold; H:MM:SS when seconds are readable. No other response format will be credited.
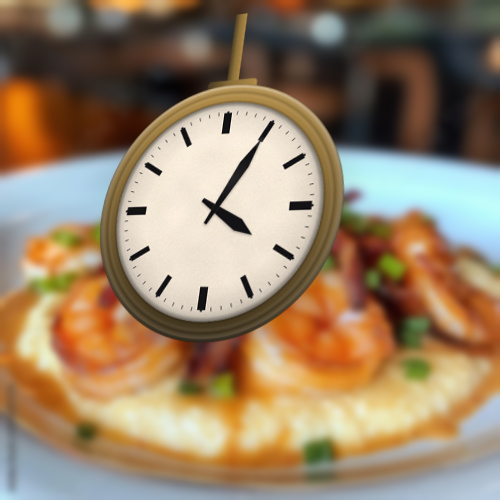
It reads **4:05**
